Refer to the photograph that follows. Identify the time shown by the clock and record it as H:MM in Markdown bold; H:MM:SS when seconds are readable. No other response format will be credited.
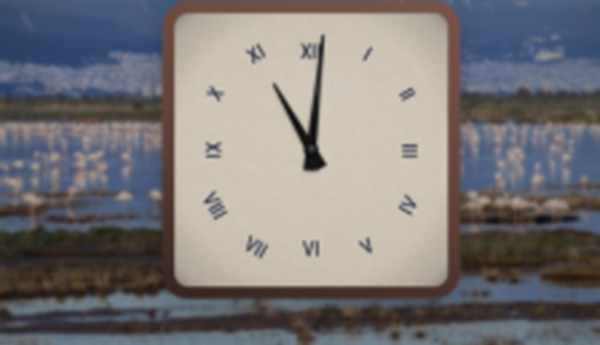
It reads **11:01**
